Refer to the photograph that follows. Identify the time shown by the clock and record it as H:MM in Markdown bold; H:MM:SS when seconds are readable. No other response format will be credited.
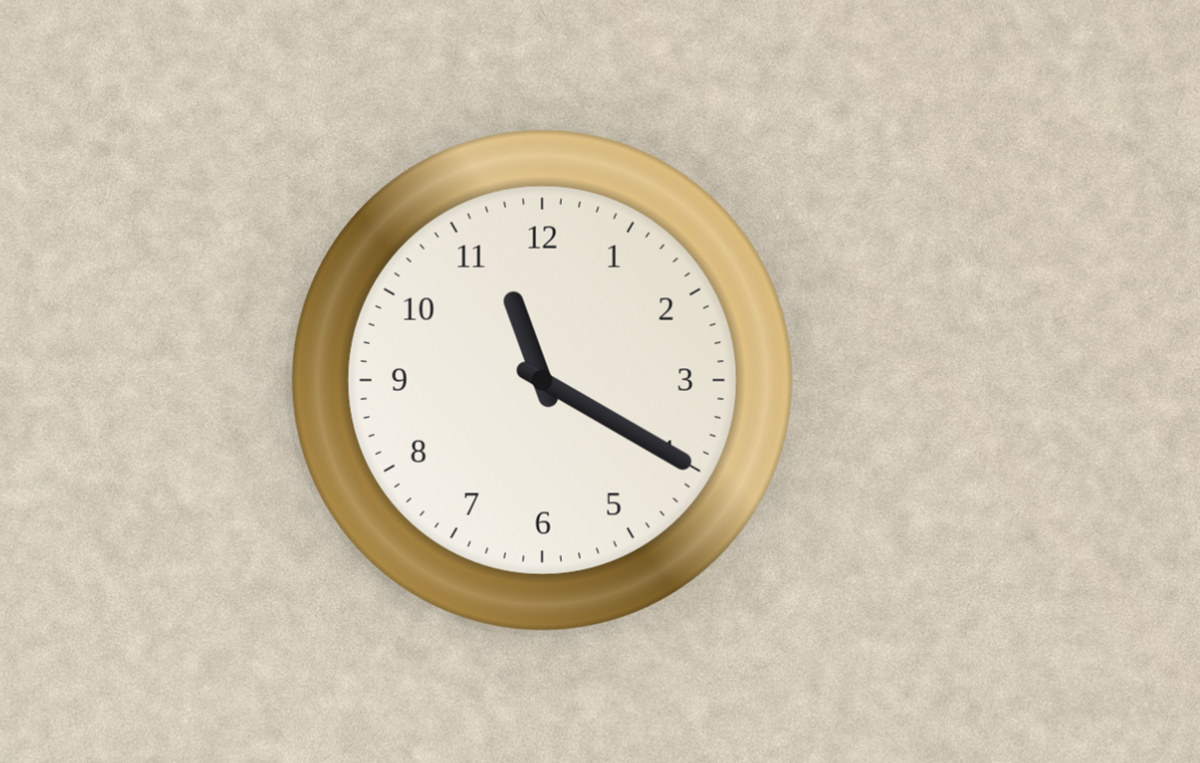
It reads **11:20**
